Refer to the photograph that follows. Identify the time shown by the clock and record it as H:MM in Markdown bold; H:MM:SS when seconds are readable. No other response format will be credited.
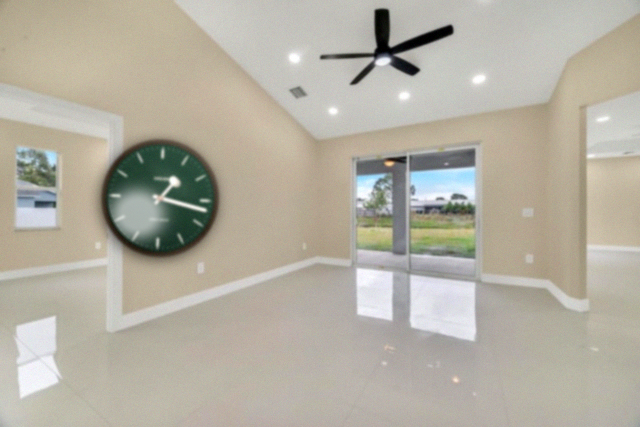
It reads **1:17**
